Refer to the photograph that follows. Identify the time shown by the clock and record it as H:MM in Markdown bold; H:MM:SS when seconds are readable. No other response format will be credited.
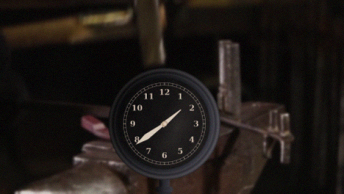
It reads **1:39**
